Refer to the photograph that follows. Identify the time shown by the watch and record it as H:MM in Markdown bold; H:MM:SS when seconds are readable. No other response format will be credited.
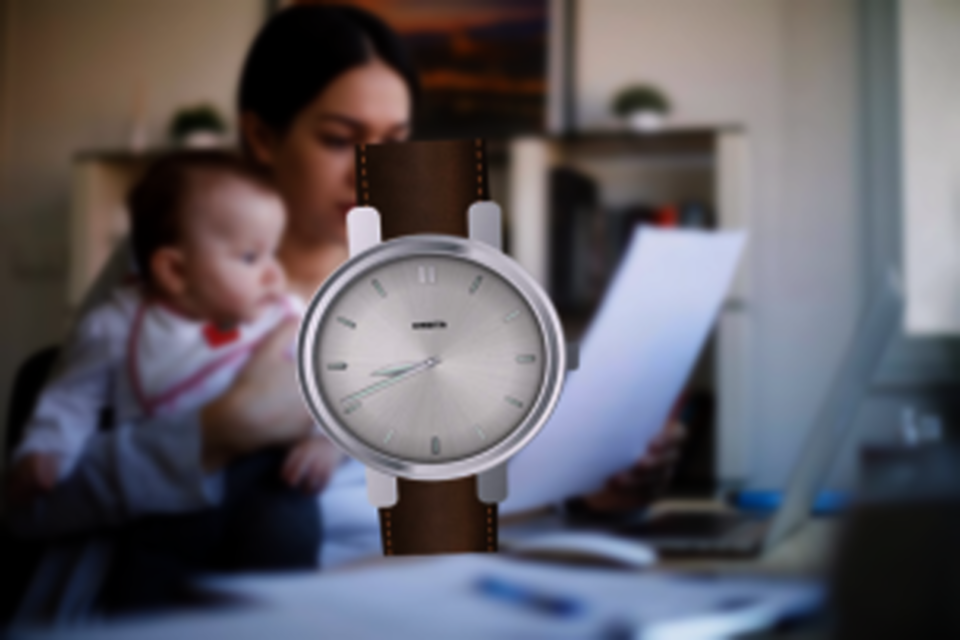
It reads **8:41**
